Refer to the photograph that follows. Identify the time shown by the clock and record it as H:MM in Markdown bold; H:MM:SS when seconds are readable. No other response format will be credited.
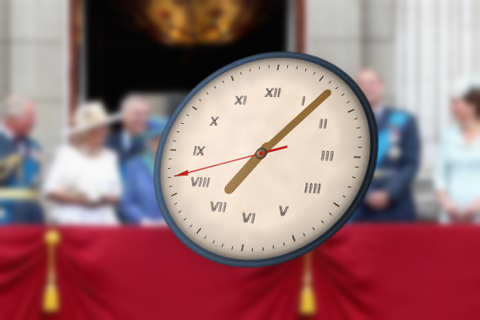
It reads **7:06:42**
